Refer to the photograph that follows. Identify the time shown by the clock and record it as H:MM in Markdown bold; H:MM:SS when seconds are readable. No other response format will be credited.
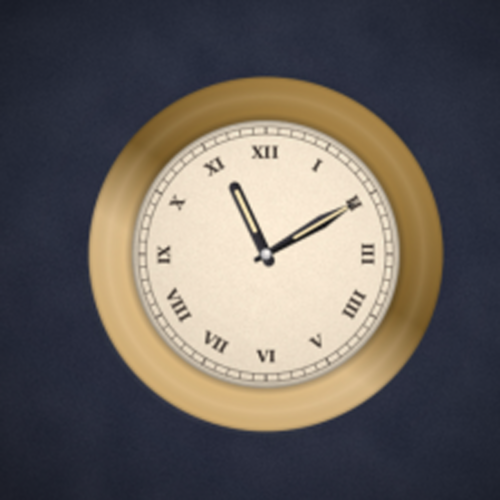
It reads **11:10**
